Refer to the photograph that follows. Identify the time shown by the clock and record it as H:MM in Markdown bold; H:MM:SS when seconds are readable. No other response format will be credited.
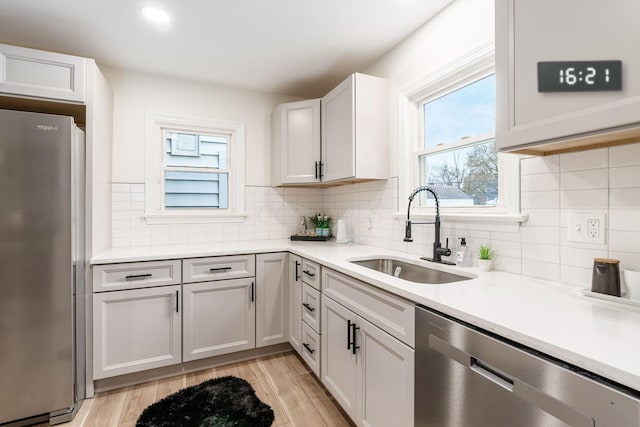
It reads **16:21**
